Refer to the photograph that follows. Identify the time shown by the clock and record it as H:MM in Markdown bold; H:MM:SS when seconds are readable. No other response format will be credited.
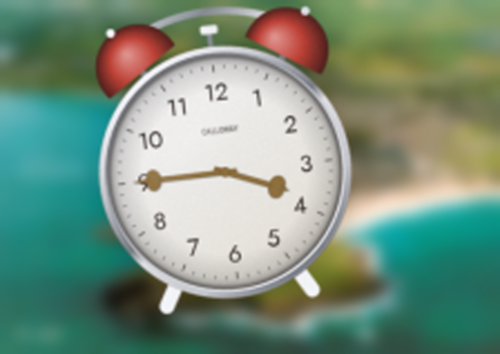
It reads **3:45**
